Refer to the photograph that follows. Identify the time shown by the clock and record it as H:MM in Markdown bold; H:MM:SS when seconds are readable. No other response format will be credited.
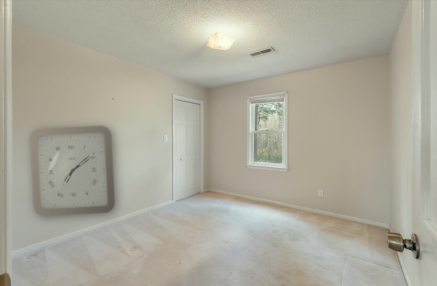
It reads **7:09**
